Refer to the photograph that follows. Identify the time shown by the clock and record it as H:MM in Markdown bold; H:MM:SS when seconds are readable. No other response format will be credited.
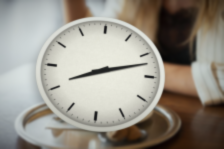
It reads **8:12**
